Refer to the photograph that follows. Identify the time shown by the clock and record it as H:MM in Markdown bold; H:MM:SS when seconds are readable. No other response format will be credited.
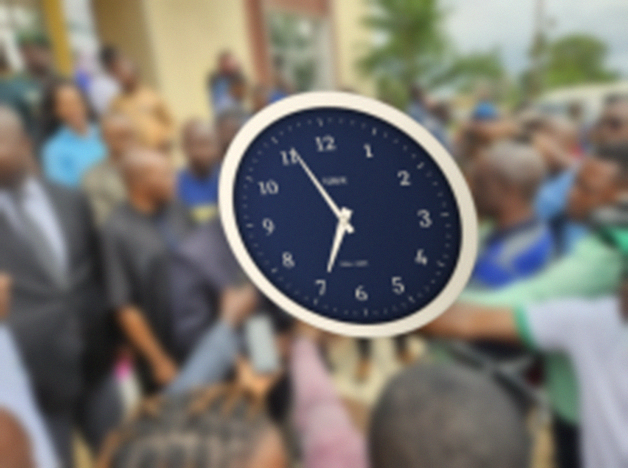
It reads **6:56**
